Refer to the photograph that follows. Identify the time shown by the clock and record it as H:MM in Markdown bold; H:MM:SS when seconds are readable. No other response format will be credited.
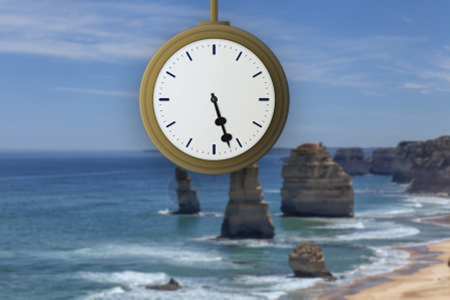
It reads **5:27**
